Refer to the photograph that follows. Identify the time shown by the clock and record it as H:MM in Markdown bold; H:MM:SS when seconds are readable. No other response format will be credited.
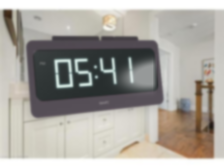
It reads **5:41**
